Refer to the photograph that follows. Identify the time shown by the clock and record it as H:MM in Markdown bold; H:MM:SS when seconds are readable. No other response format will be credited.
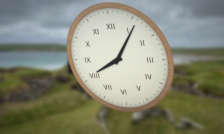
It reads **8:06**
